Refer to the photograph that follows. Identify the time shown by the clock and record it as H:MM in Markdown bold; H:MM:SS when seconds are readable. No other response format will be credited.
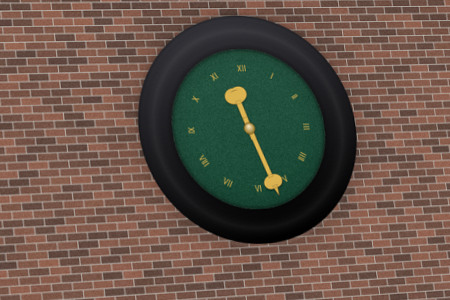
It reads **11:27**
